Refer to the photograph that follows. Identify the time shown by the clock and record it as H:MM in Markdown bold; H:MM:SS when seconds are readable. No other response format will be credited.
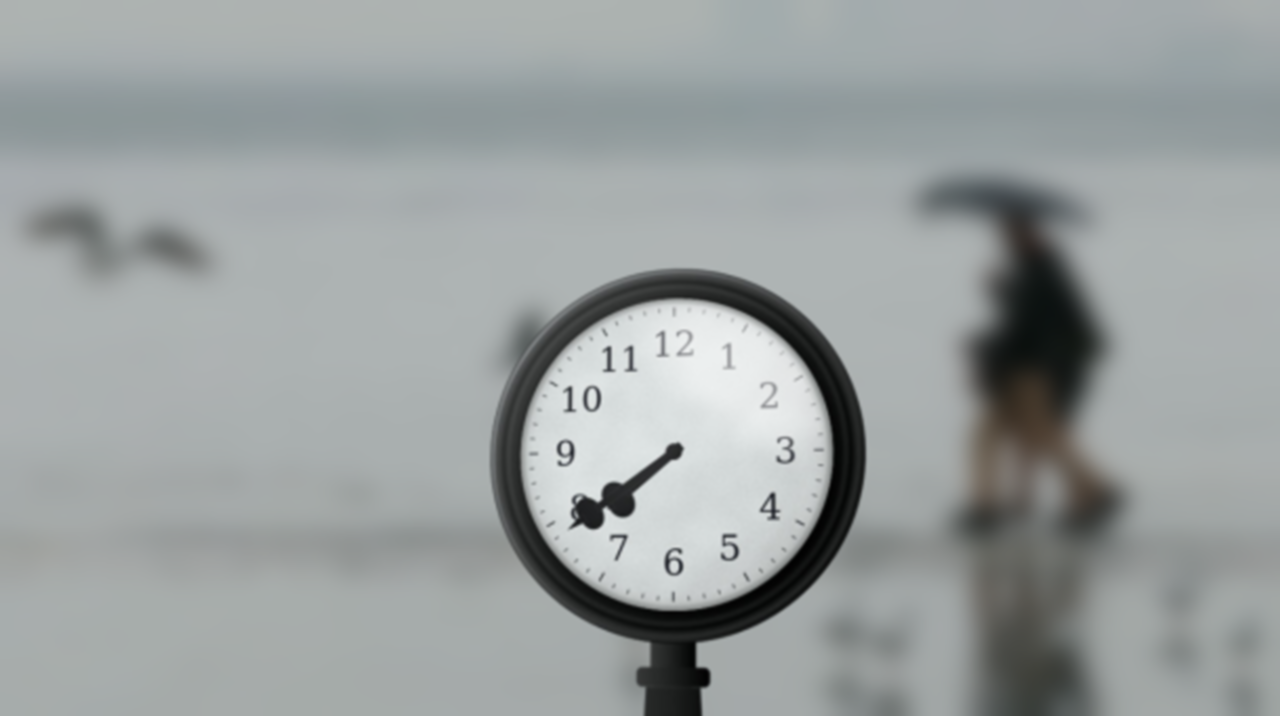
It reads **7:39**
